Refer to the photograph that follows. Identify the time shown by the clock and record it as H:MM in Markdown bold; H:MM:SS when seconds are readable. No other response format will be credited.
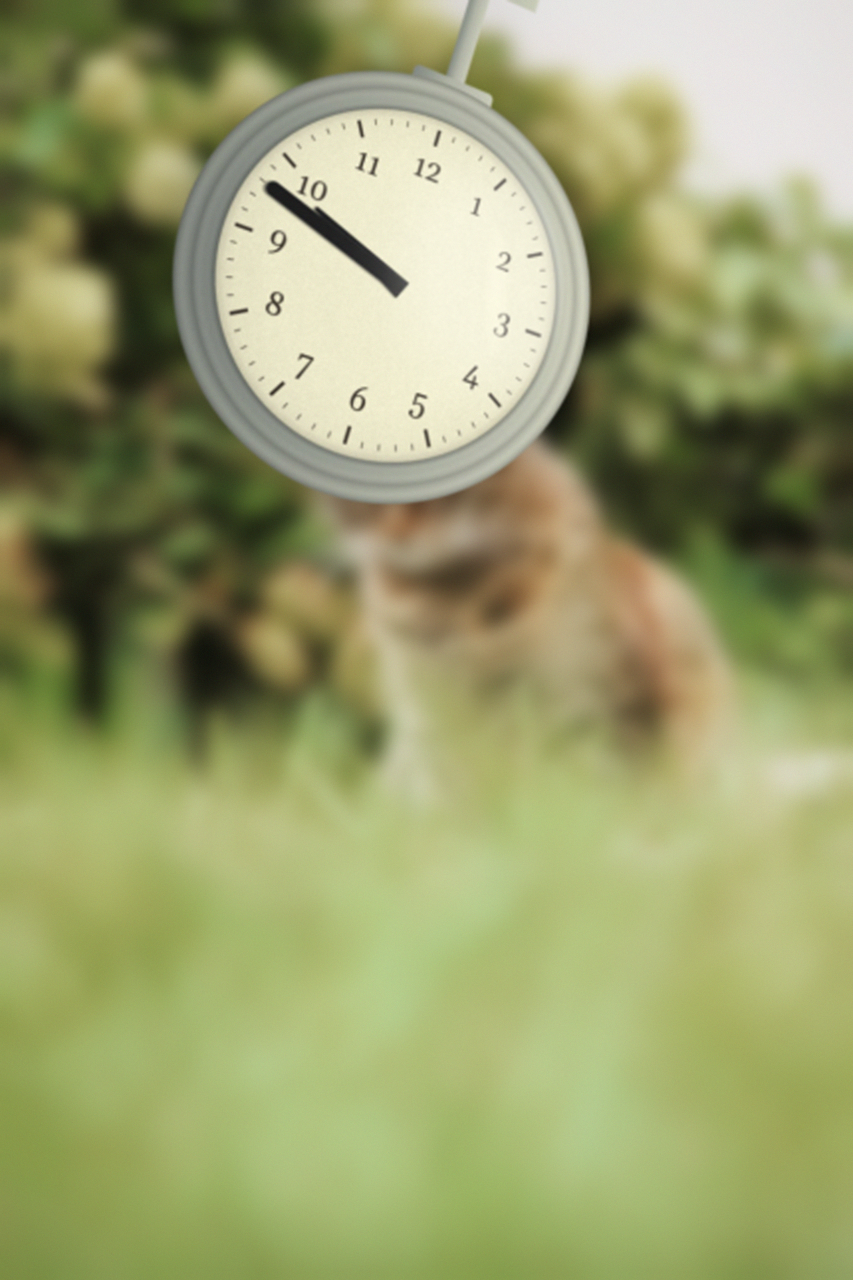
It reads **9:48**
